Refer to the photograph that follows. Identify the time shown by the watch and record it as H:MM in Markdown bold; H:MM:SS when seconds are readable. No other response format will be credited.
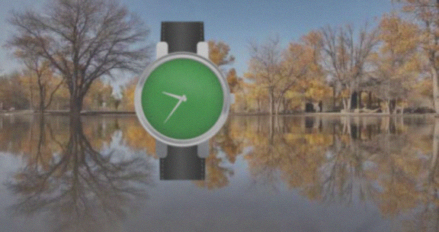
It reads **9:36**
